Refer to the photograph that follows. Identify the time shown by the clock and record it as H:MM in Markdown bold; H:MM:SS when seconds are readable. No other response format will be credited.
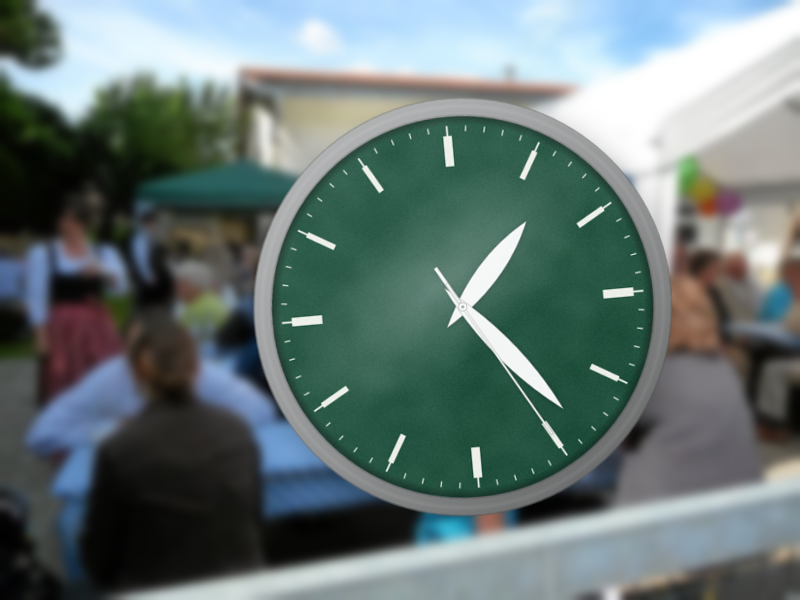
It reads **1:23:25**
